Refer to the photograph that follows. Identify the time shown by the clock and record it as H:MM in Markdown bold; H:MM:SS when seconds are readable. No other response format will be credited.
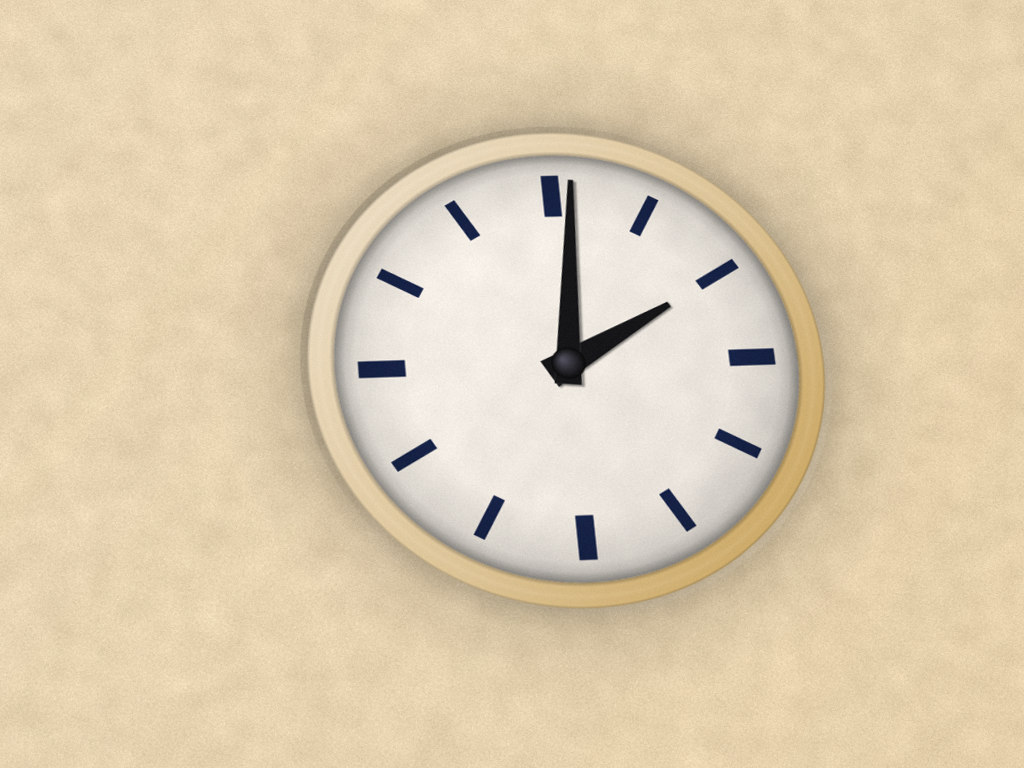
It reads **2:01**
